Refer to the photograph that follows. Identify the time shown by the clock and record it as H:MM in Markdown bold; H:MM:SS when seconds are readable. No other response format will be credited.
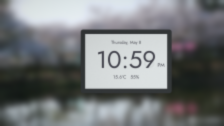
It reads **10:59**
